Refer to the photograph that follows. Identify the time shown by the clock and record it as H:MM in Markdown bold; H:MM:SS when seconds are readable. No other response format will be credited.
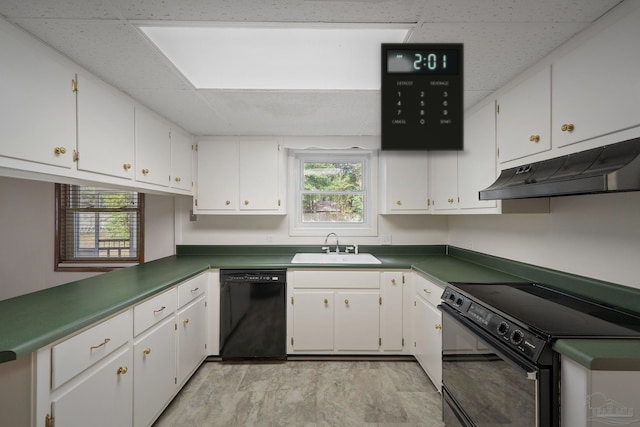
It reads **2:01**
